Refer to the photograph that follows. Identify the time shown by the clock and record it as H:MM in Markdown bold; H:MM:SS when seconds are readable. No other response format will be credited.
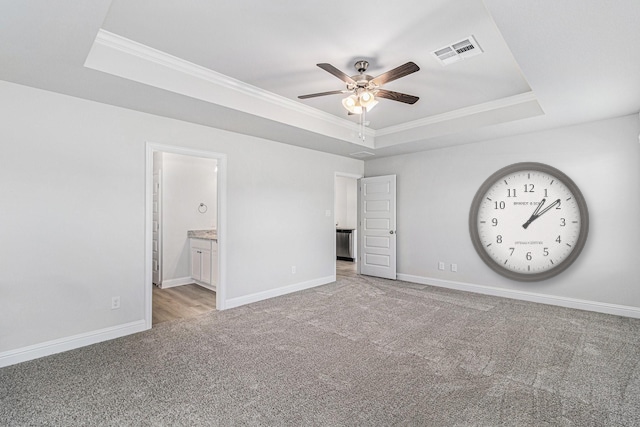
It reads **1:09**
